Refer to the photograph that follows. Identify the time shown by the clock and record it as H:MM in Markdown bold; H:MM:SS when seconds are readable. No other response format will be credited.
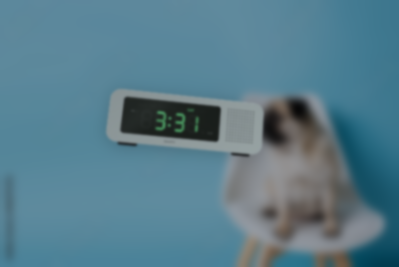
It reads **3:31**
